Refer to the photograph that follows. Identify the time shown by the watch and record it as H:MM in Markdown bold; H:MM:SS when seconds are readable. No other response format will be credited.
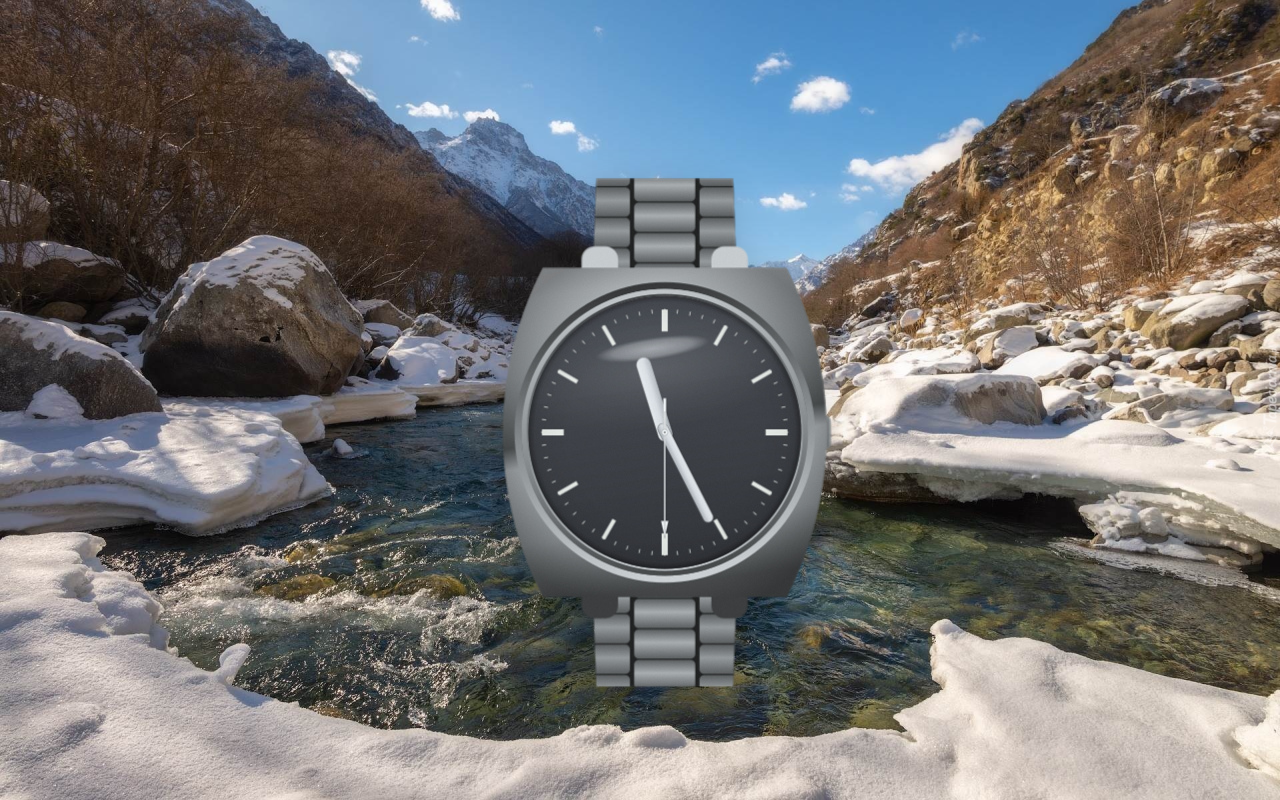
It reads **11:25:30**
